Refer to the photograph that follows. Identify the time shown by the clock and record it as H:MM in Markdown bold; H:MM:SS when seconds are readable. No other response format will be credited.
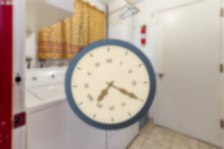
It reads **7:20**
